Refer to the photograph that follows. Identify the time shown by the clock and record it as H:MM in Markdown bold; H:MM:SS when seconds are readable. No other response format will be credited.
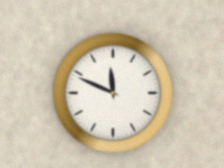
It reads **11:49**
